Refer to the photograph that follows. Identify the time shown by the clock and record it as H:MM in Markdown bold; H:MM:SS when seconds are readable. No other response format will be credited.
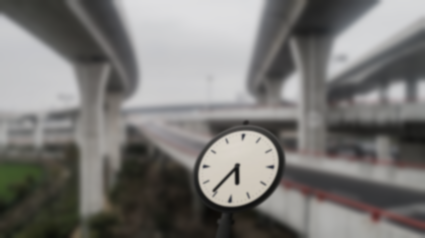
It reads **5:36**
